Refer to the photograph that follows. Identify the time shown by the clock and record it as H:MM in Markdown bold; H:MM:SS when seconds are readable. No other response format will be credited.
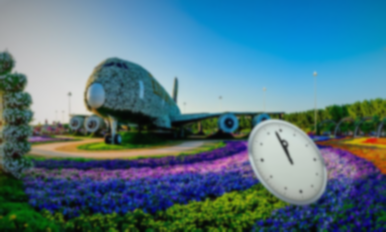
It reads **11:58**
